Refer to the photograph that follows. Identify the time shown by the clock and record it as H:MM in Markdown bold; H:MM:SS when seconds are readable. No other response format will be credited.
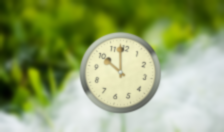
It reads **9:58**
